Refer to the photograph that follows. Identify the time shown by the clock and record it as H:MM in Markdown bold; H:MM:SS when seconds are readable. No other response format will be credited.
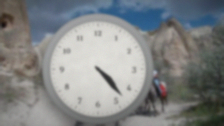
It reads **4:23**
